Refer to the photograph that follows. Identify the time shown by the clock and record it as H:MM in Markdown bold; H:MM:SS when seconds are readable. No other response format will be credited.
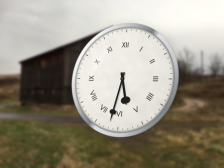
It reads **5:32**
